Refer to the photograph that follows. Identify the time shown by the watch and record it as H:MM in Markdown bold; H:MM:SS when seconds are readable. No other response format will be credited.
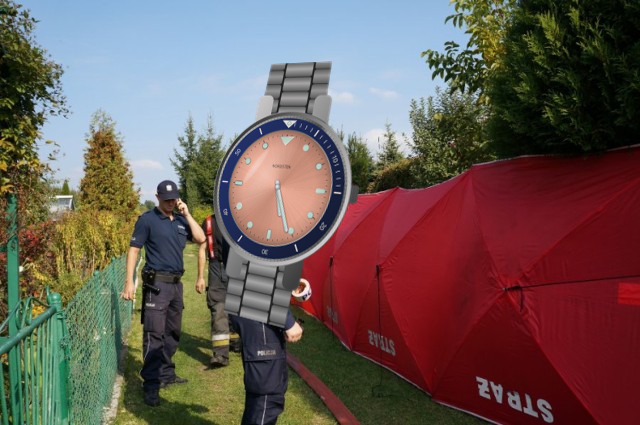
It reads **5:26**
